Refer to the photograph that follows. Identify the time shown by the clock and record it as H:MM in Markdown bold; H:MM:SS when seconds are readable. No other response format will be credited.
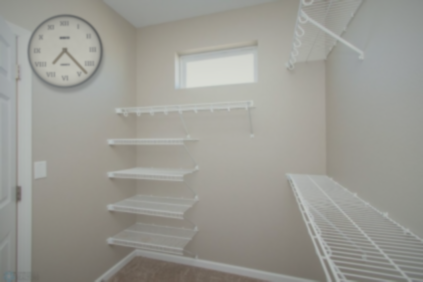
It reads **7:23**
